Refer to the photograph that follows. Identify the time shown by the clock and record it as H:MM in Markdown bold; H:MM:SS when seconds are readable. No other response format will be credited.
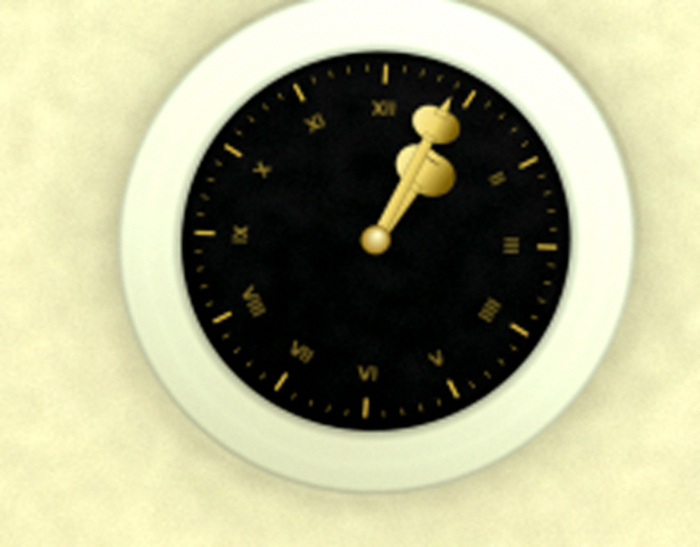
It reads **1:04**
